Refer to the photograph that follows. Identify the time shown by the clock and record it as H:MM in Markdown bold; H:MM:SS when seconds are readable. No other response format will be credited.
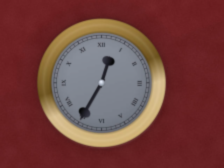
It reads **12:35**
